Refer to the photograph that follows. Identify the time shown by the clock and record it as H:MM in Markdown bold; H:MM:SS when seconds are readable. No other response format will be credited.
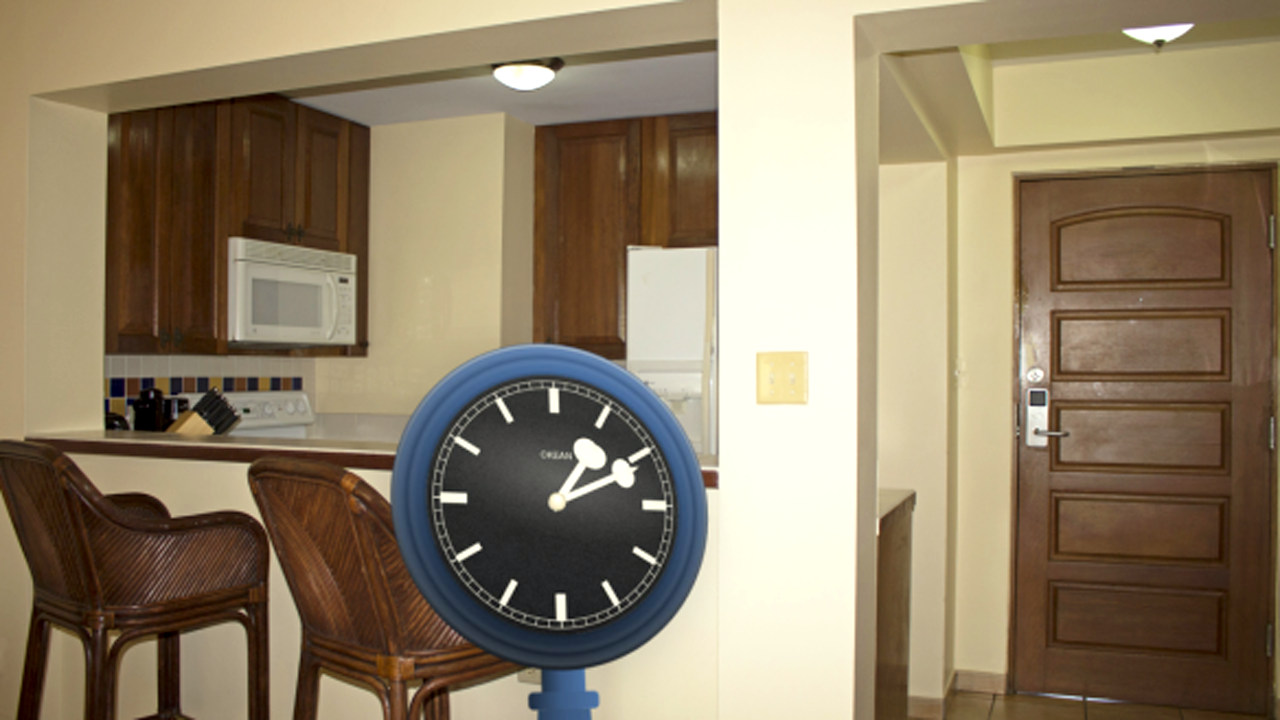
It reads **1:11**
